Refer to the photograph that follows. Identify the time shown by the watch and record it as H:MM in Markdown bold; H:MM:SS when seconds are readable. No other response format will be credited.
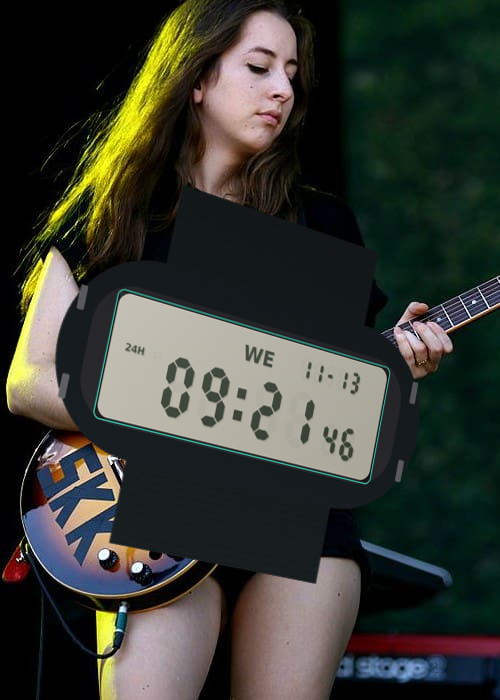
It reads **9:21:46**
